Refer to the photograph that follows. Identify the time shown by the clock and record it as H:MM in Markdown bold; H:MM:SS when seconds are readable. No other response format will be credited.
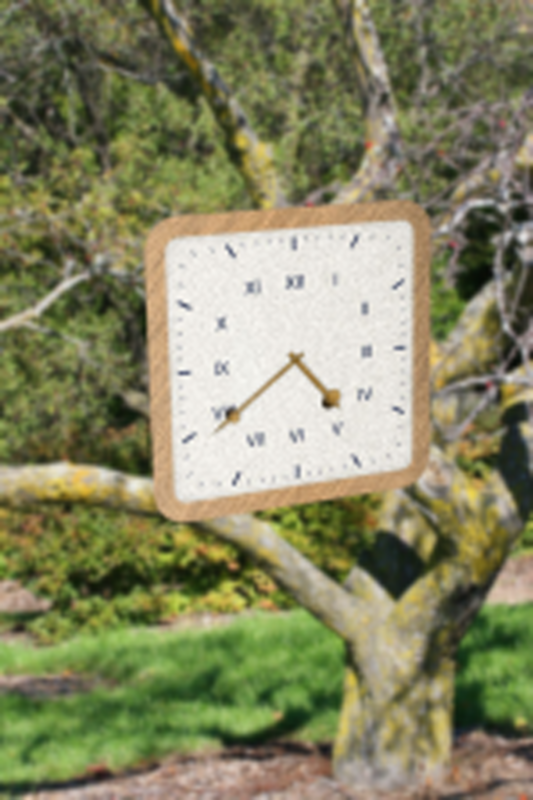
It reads **4:39**
